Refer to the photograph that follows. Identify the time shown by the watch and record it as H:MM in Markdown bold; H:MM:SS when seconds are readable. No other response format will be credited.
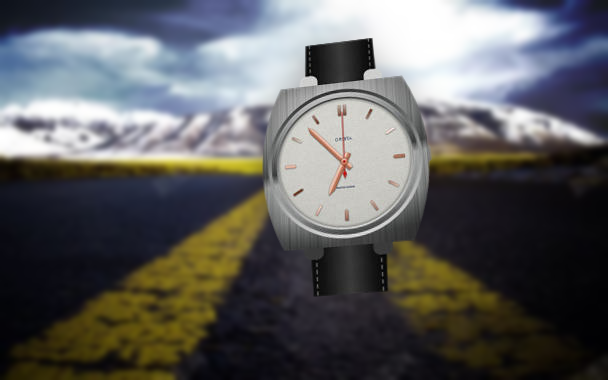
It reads **6:53:00**
